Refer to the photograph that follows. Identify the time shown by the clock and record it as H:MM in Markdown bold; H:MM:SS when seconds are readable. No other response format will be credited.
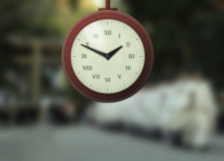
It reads **1:49**
